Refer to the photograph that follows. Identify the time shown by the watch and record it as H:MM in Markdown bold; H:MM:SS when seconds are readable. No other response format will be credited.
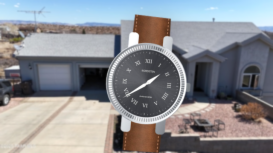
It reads **1:39**
